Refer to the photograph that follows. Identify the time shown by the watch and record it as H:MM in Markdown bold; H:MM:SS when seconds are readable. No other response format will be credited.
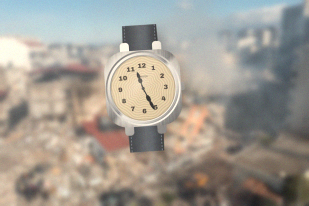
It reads **11:26**
